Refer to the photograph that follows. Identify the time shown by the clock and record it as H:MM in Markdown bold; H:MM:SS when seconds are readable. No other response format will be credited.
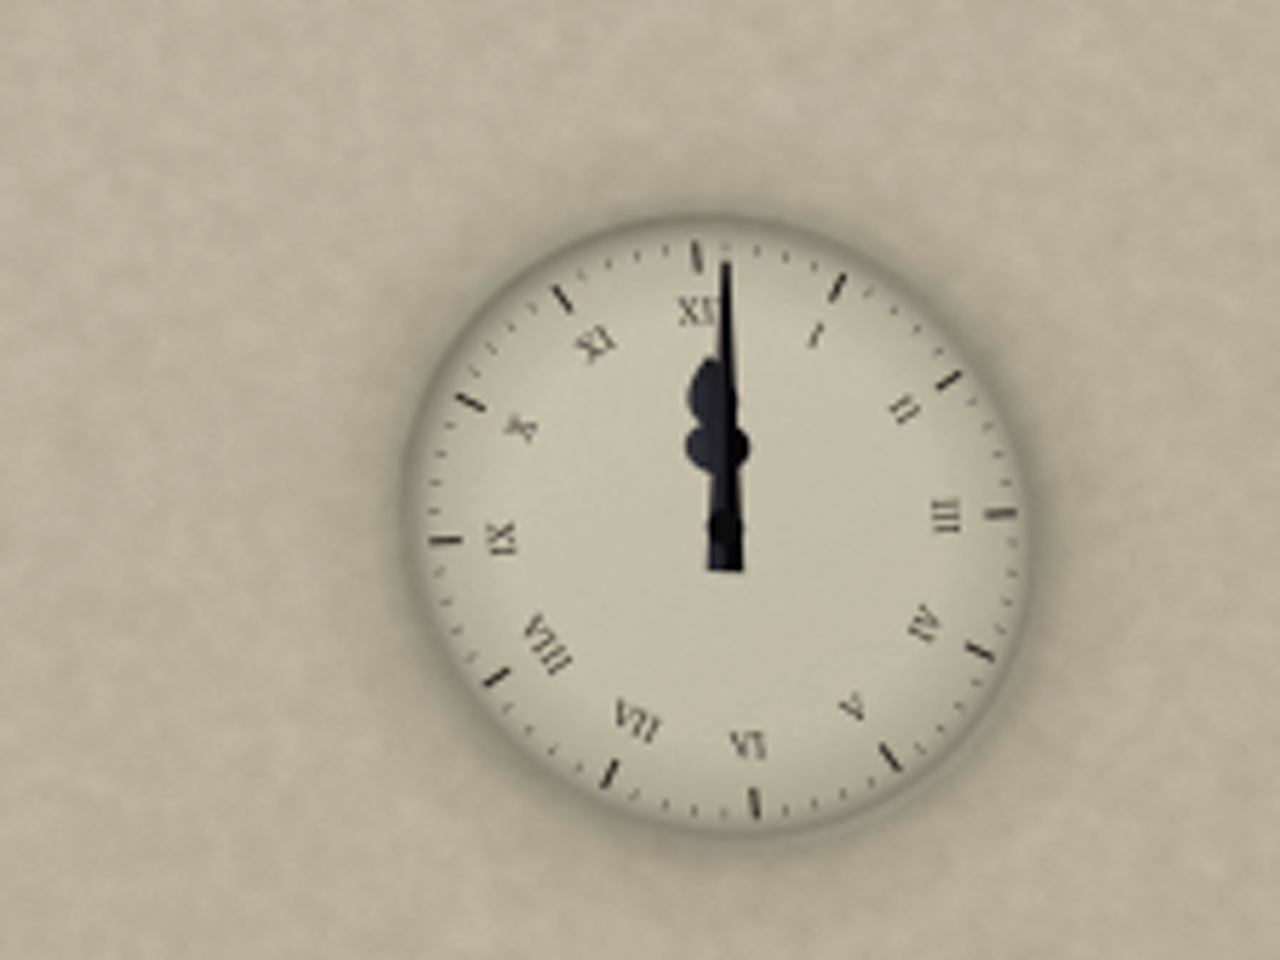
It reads **12:01**
